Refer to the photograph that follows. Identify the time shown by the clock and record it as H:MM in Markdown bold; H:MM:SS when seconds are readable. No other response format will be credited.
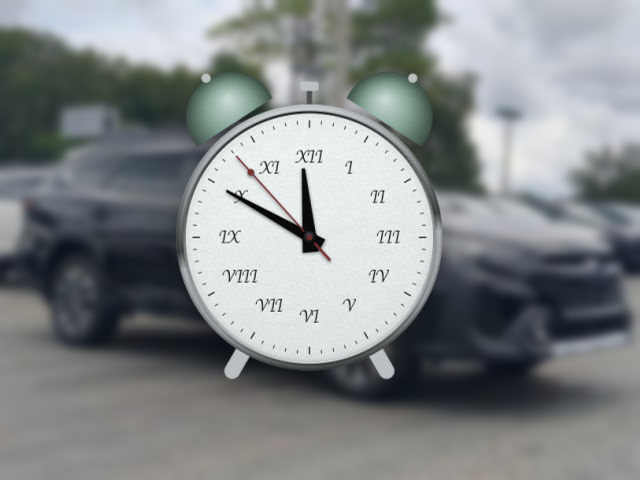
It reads **11:49:53**
